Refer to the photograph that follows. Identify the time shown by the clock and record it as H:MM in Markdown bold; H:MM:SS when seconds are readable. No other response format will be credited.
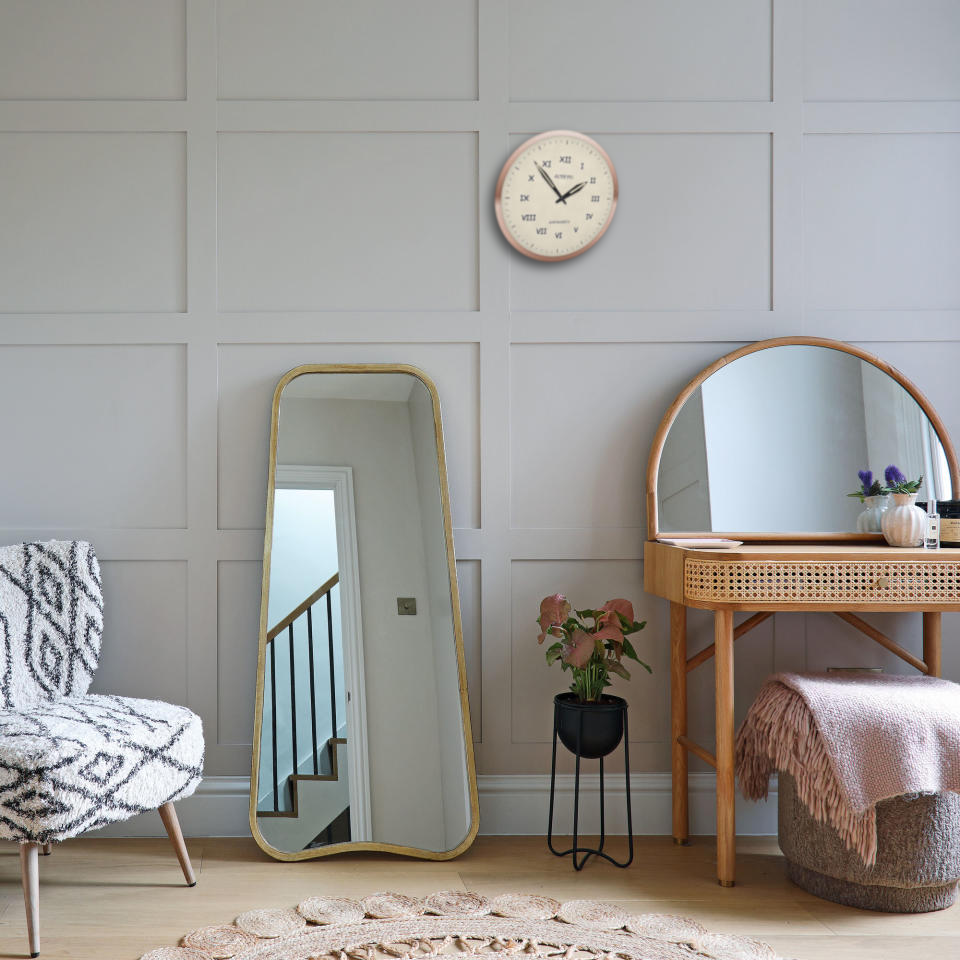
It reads **1:53**
